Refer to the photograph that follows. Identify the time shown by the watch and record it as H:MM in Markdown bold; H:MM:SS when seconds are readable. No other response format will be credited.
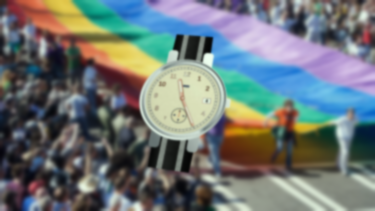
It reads **11:25**
